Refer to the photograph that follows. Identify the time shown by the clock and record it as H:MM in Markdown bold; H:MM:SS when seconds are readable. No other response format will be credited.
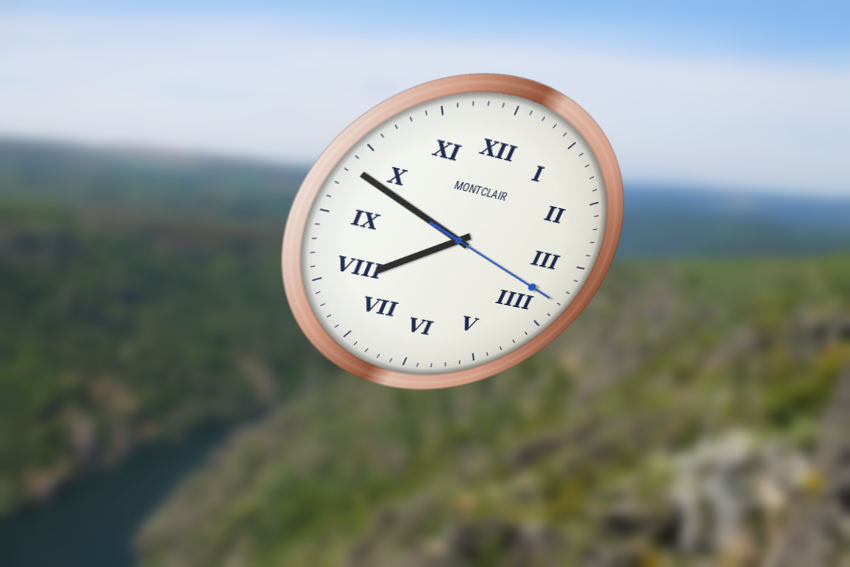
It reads **7:48:18**
